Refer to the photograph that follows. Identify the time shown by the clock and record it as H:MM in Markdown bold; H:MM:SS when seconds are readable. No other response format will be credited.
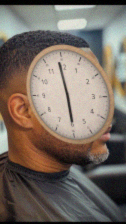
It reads **5:59**
